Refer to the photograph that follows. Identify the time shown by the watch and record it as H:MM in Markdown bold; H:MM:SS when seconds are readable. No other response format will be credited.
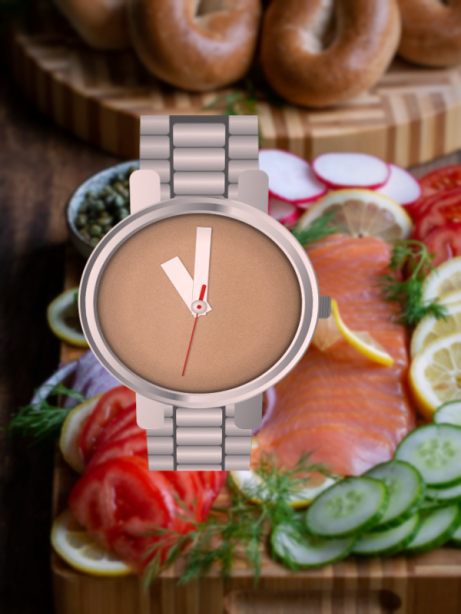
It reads **11:00:32**
